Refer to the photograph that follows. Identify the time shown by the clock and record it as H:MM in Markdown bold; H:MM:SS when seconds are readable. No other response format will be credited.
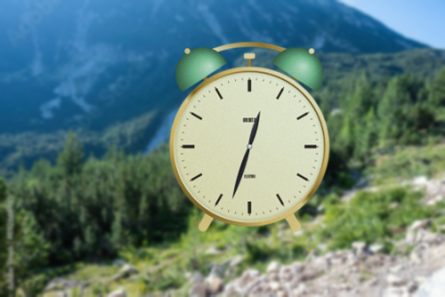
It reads **12:33**
